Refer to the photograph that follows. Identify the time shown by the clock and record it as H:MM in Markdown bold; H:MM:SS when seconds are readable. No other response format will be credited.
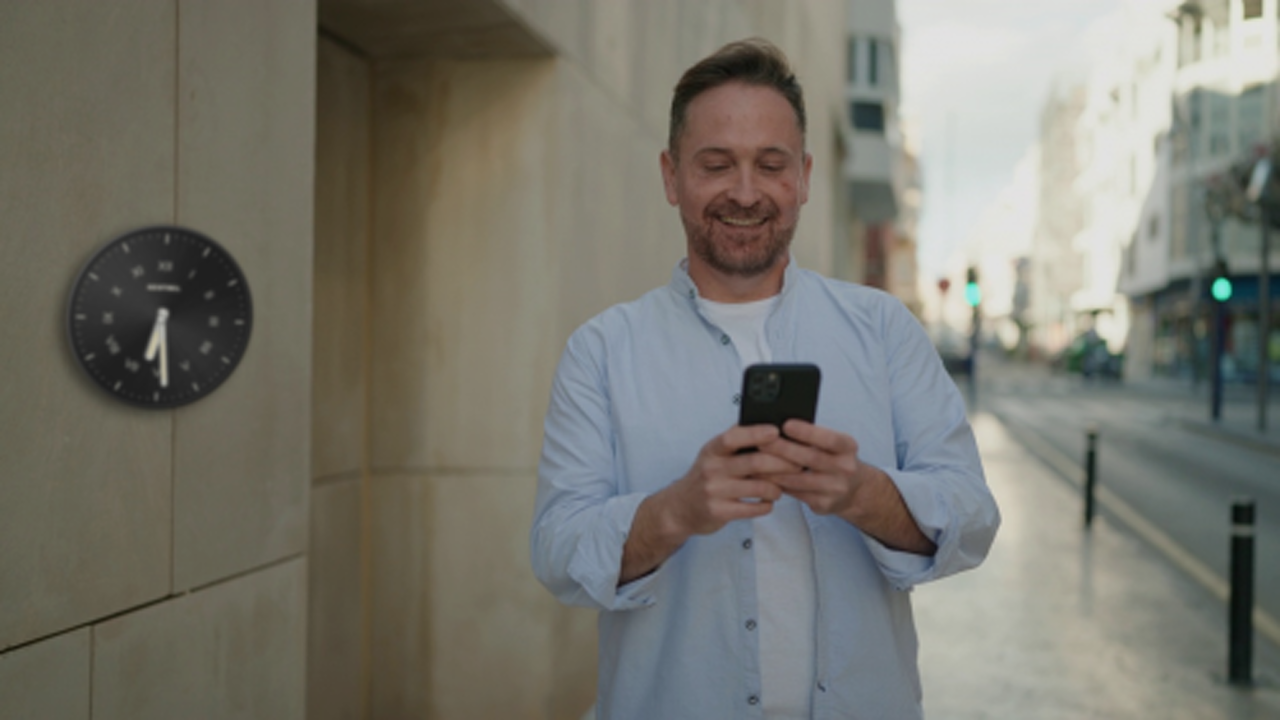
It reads **6:29**
